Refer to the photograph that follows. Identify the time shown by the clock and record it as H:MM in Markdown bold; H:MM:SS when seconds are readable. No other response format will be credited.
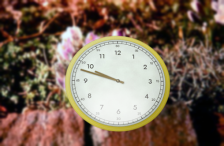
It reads **9:48**
